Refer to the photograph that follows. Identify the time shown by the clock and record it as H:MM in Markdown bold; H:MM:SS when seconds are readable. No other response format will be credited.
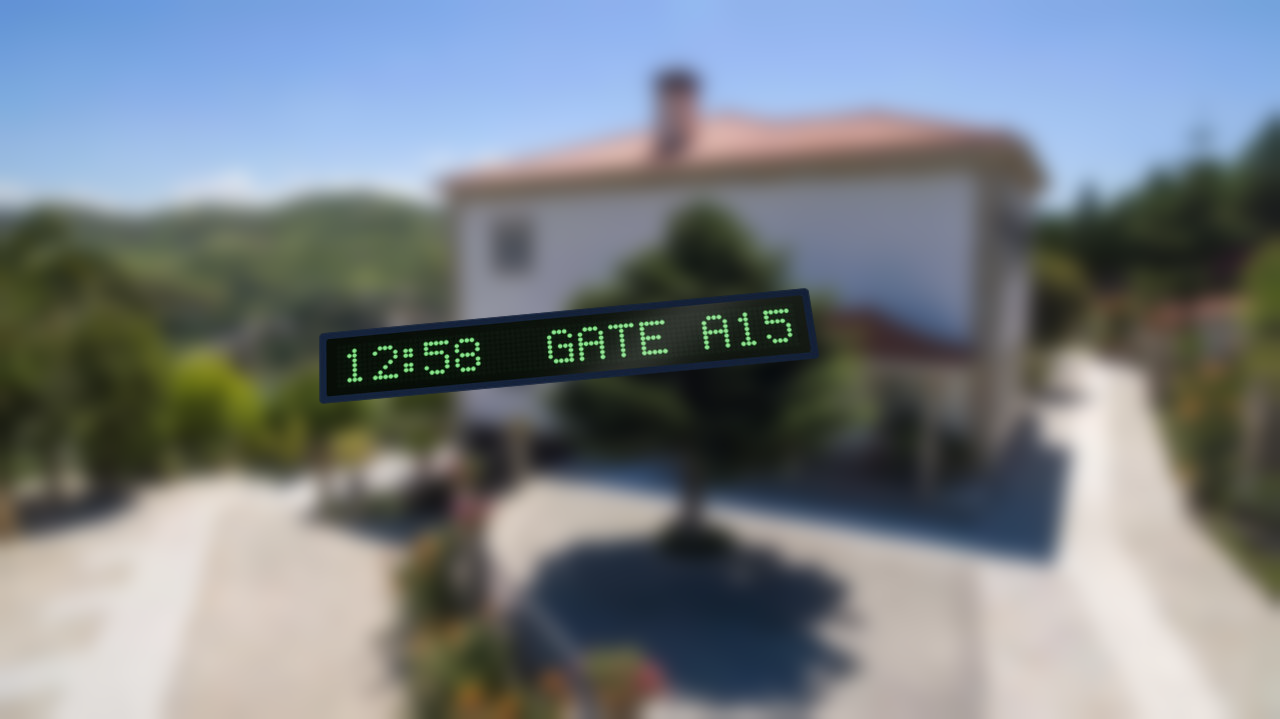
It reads **12:58**
